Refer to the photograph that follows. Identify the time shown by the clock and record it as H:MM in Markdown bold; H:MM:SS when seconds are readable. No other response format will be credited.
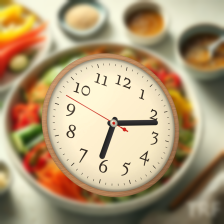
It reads **6:11:47**
